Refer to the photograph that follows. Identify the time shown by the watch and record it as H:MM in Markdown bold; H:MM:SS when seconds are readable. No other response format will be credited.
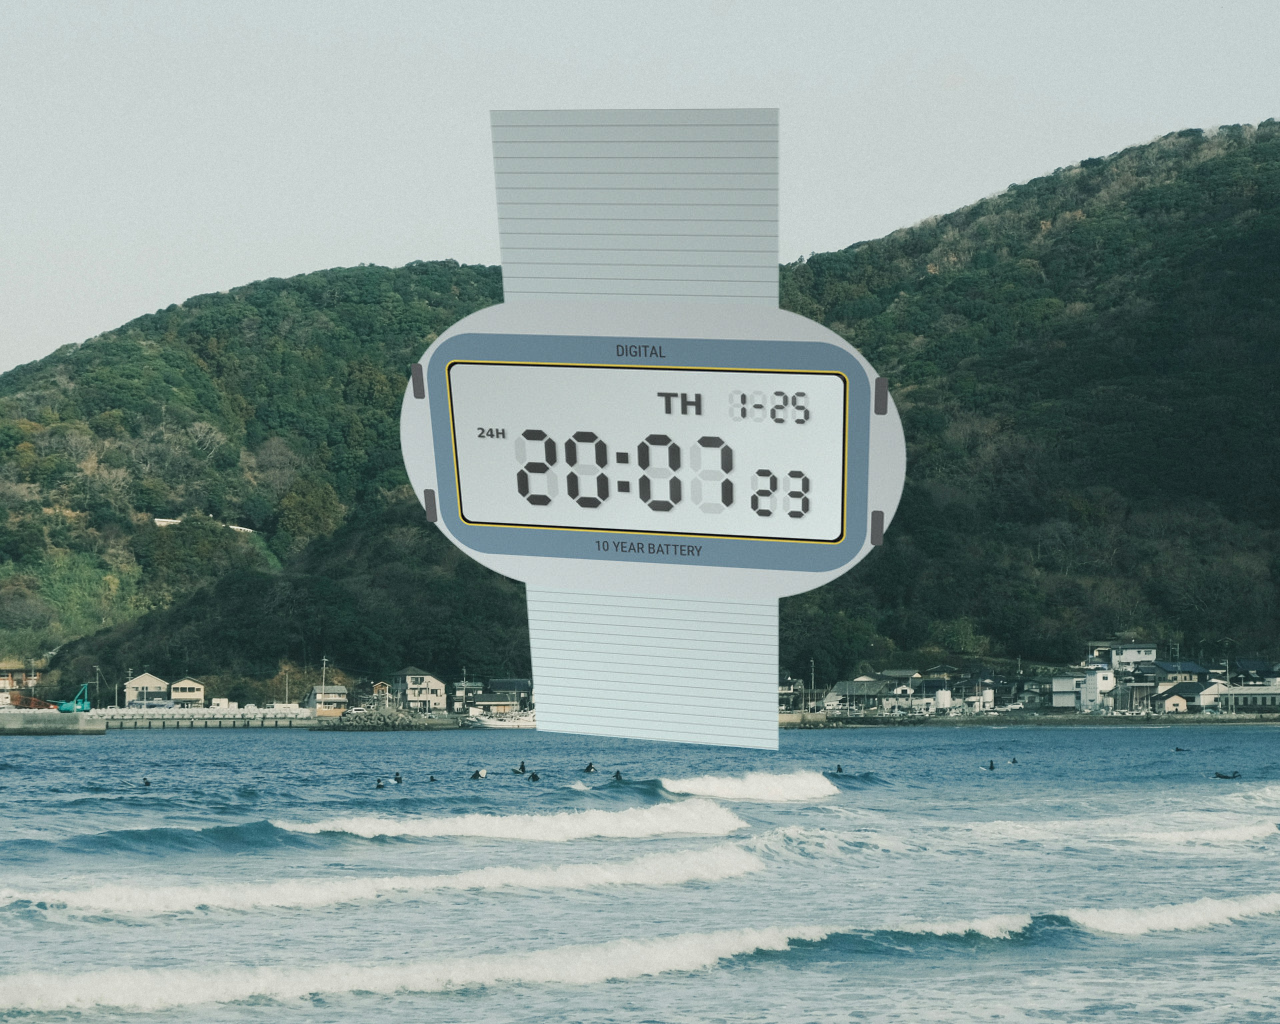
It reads **20:07:23**
